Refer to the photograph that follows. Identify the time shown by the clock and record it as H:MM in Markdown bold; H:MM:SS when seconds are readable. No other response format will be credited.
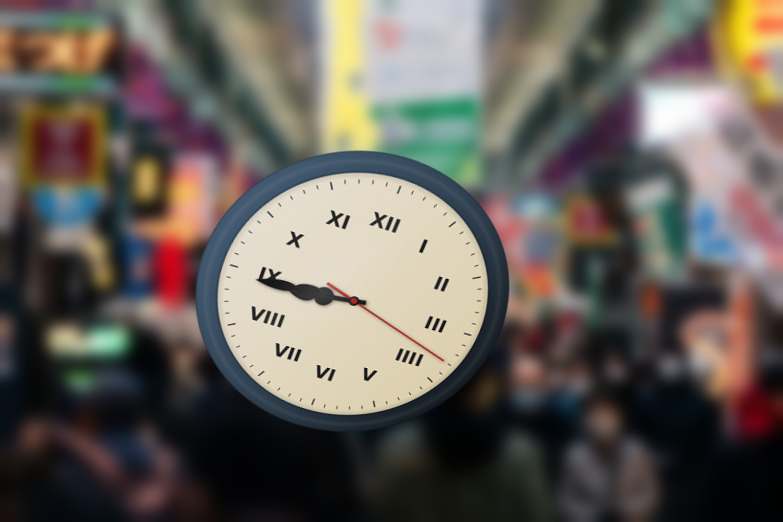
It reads **8:44:18**
